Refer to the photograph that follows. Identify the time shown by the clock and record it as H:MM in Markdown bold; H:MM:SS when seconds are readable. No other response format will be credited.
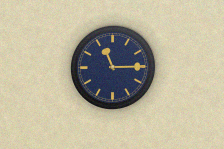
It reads **11:15**
